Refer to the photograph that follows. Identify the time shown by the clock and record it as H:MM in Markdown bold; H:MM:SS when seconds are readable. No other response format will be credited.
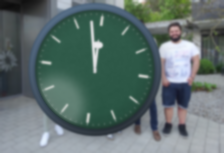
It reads **11:58**
